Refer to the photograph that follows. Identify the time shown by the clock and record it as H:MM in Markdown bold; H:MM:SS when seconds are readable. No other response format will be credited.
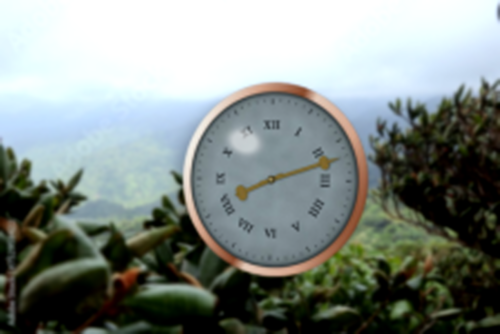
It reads **8:12**
